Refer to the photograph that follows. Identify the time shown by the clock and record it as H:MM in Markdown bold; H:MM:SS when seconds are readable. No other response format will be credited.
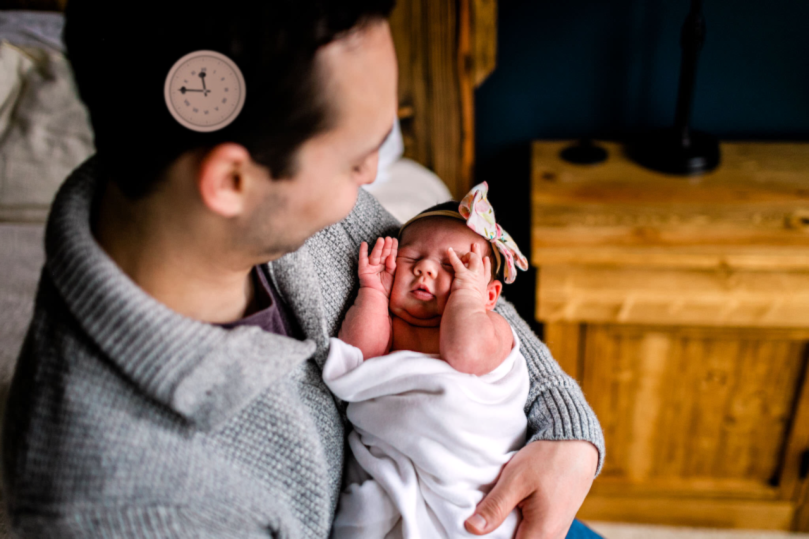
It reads **11:46**
